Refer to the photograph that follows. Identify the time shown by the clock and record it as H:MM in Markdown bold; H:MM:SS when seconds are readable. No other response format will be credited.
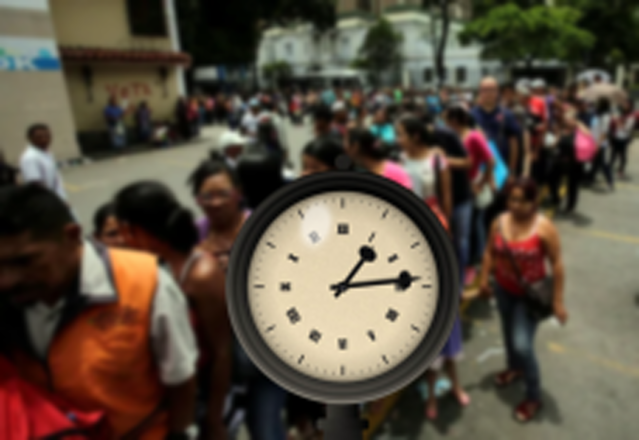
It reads **1:14**
